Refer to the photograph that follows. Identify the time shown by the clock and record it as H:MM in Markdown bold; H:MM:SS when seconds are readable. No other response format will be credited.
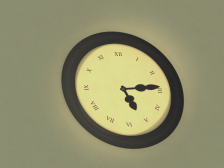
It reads **5:14**
